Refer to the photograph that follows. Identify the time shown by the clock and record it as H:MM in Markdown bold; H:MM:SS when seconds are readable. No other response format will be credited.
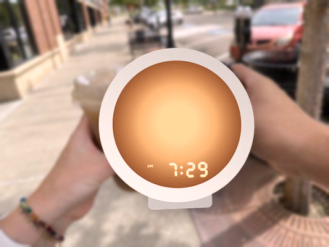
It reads **7:29**
